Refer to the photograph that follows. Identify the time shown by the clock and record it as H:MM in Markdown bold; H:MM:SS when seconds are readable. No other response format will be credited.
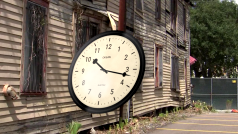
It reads **10:17**
